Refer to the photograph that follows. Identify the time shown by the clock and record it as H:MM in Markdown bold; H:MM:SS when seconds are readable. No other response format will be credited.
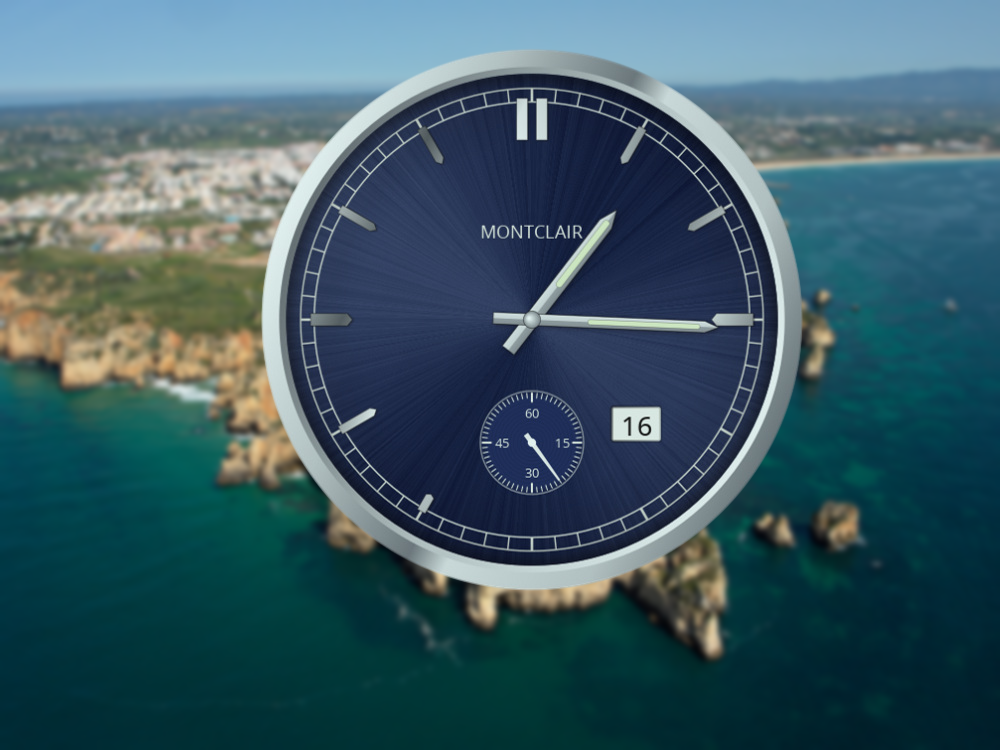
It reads **1:15:24**
